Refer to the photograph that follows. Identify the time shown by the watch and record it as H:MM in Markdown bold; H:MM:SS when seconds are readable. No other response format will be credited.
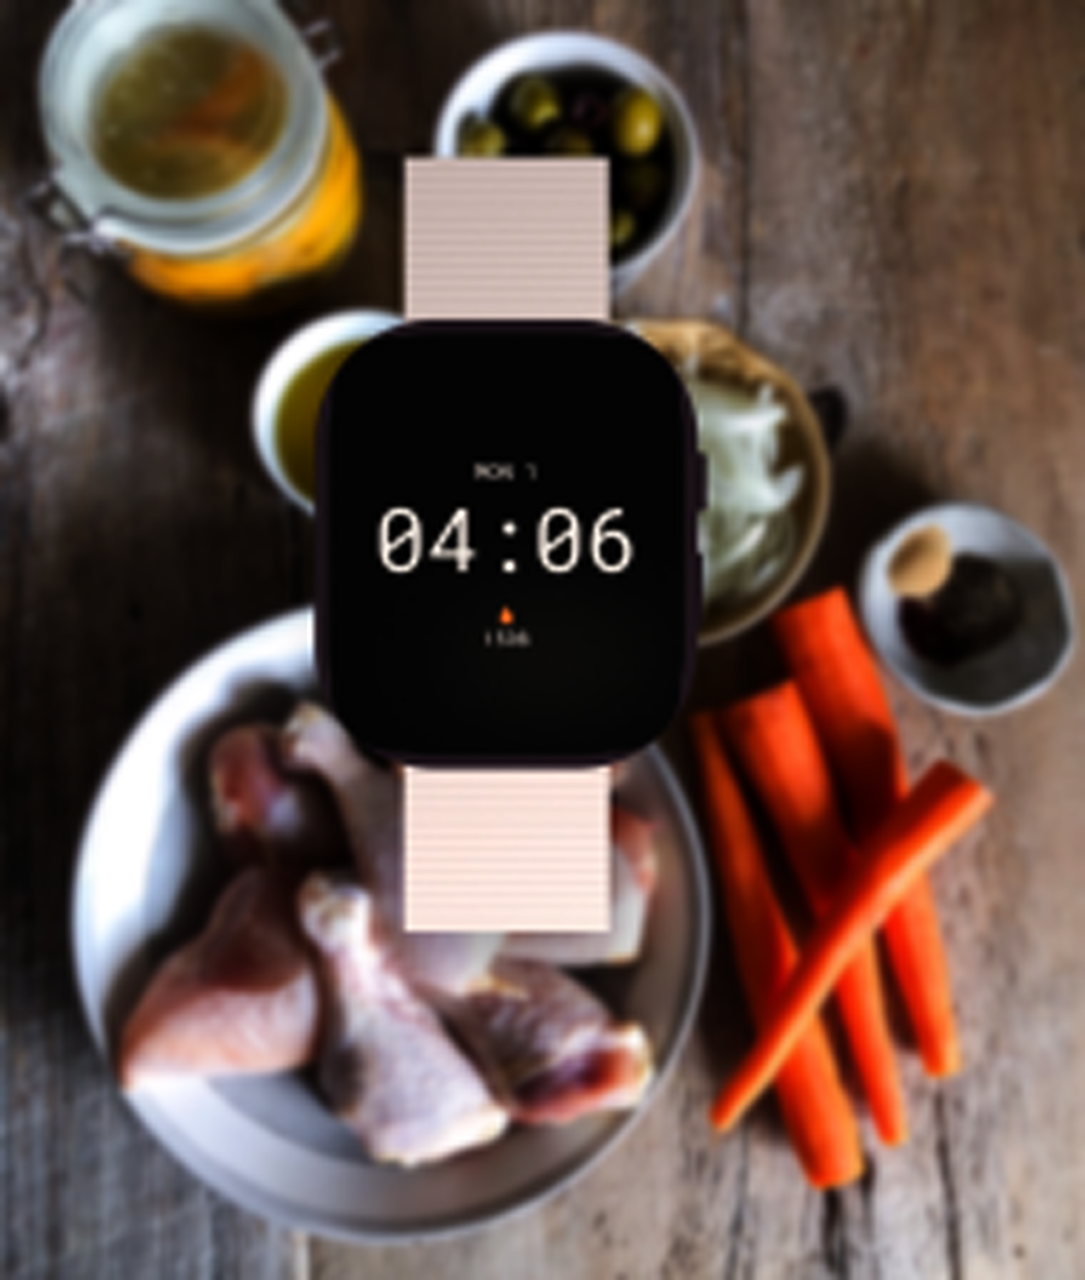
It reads **4:06**
